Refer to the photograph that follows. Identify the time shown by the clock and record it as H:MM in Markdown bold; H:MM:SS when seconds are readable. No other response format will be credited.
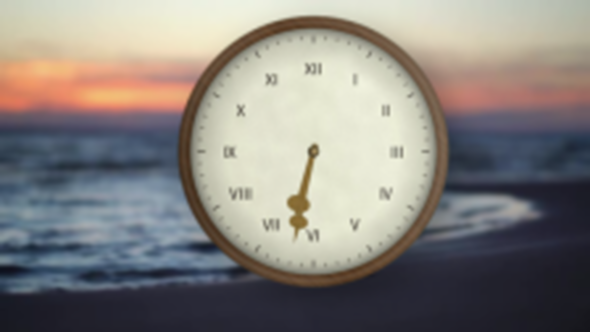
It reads **6:32**
